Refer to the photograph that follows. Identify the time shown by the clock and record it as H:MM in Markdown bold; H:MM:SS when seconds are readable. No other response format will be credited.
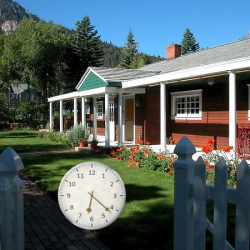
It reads **6:22**
